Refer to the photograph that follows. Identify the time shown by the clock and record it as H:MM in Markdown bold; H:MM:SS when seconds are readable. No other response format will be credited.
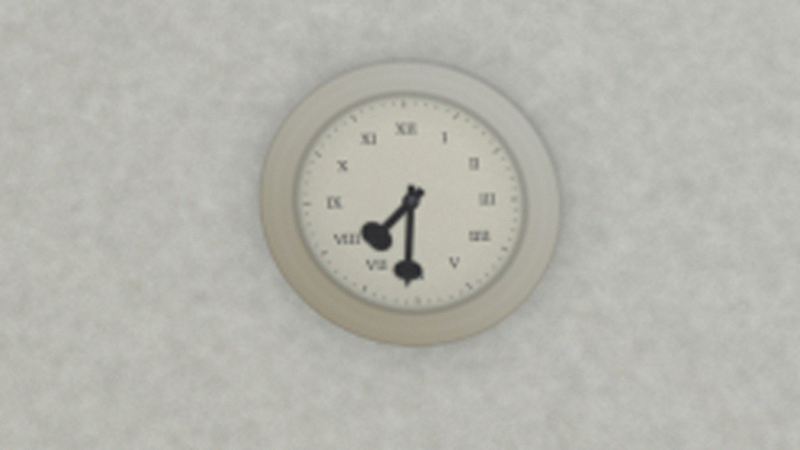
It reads **7:31**
